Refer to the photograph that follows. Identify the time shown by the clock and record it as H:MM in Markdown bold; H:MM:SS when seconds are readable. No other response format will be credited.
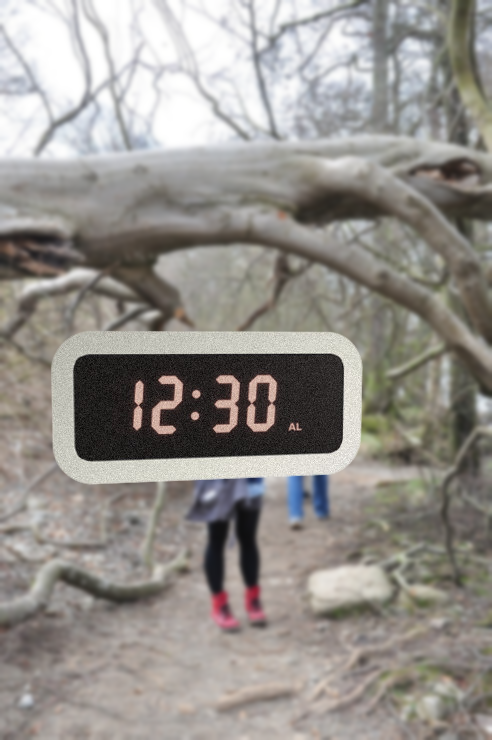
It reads **12:30**
